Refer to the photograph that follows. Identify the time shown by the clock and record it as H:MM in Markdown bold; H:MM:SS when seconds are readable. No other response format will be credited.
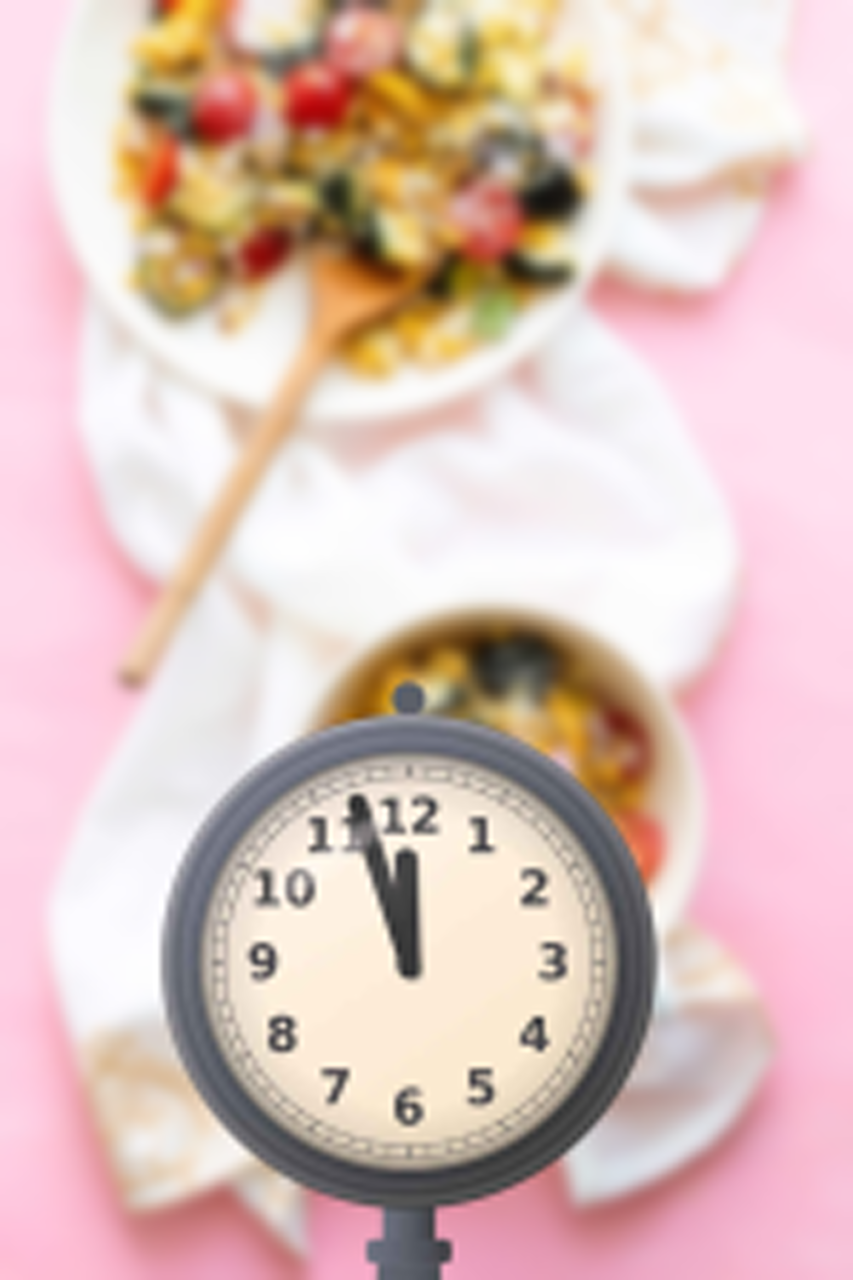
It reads **11:57**
